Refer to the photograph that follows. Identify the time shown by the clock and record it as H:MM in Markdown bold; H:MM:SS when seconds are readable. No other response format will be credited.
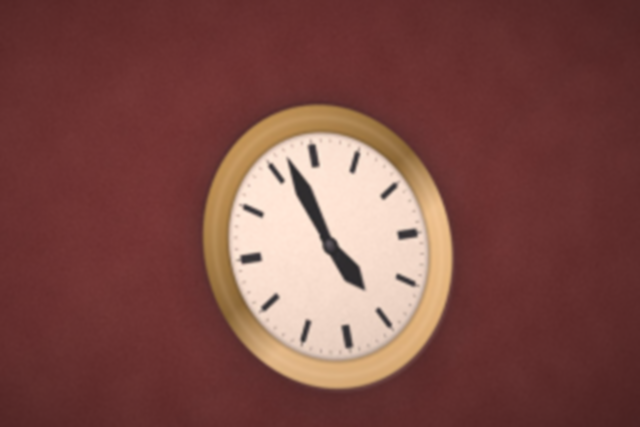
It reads **4:57**
